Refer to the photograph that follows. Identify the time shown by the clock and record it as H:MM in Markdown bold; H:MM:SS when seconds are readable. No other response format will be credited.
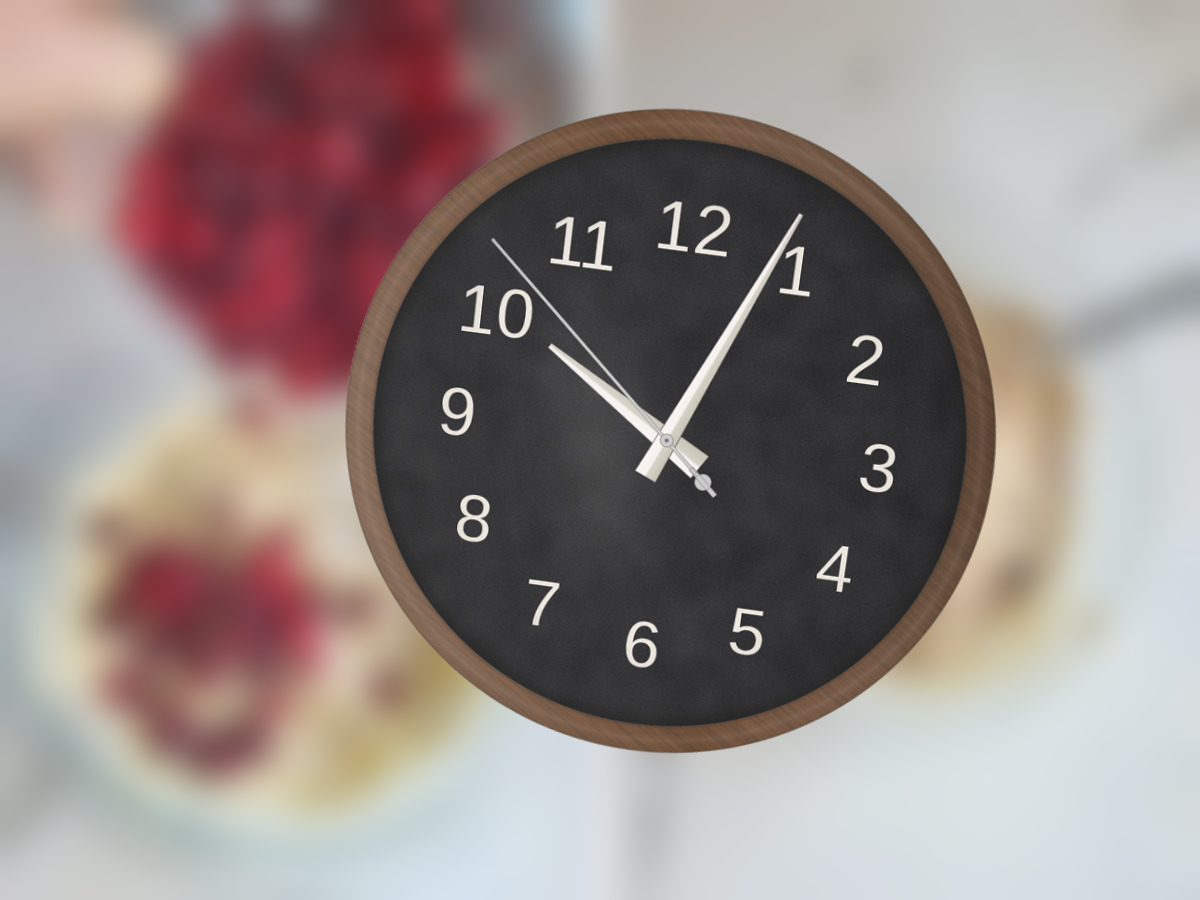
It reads **10:03:52**
